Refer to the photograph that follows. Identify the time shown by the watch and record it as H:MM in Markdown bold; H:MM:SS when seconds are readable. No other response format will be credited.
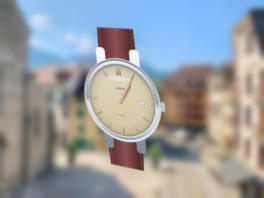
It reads **1:05**
